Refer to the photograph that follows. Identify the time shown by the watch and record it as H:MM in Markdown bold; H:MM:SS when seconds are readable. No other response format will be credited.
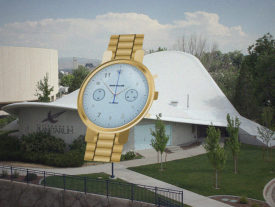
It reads **1:52**
